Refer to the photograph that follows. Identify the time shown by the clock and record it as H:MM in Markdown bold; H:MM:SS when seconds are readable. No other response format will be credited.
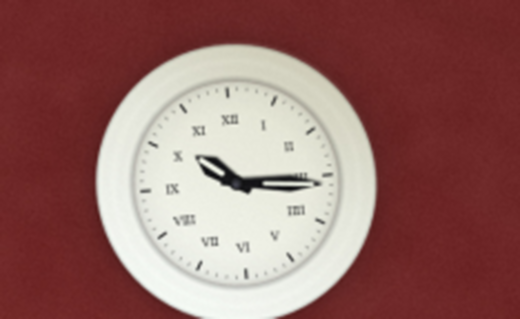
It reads **10:16**
